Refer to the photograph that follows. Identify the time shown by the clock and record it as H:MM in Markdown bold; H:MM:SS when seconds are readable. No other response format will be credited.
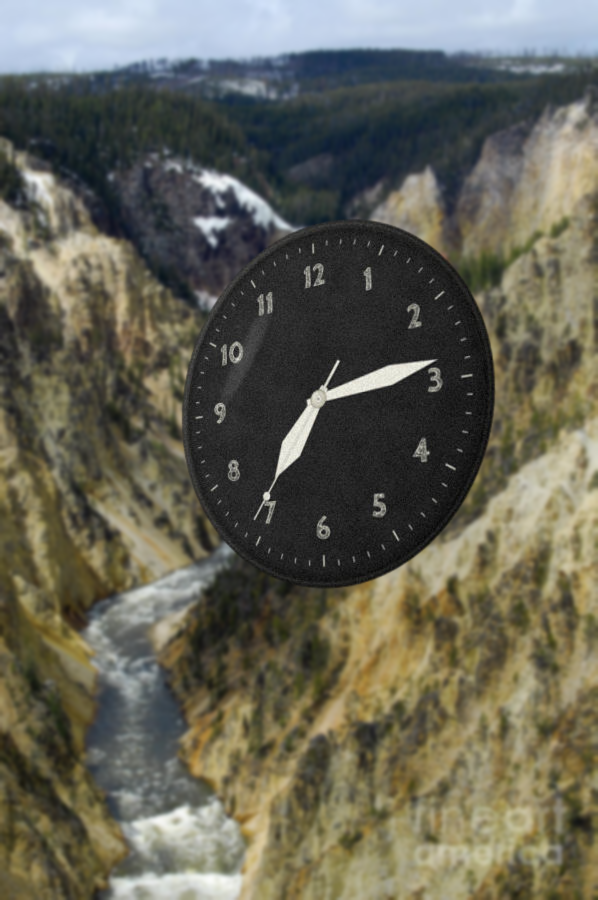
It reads **7:13:36**
